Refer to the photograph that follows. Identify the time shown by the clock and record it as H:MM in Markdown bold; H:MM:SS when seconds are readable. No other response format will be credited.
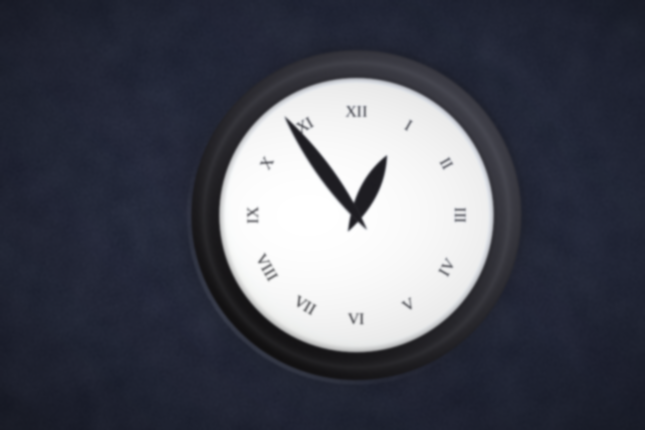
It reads **12:54**
